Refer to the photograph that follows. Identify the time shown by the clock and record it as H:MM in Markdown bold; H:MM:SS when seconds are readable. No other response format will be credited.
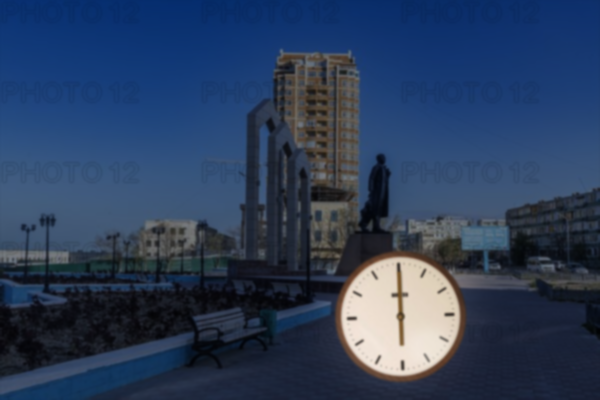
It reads **6:00**
